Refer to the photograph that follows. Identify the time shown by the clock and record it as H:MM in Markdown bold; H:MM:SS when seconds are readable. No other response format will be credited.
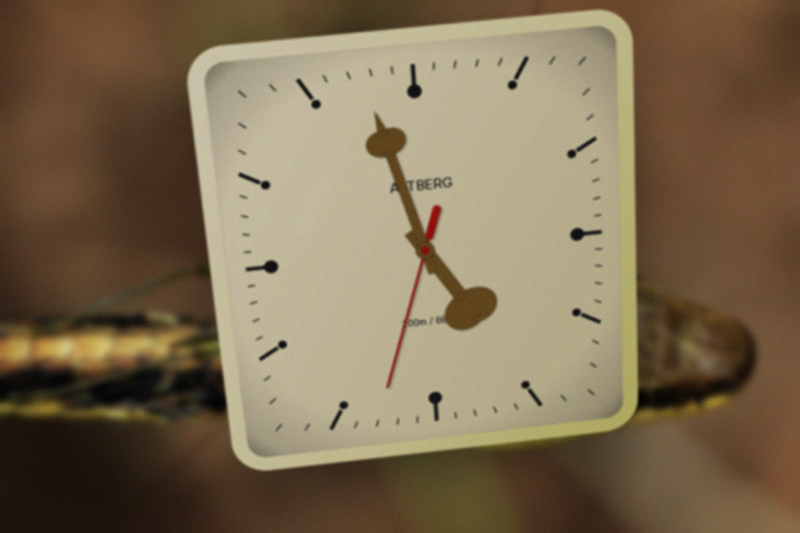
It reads **4:57:33**
